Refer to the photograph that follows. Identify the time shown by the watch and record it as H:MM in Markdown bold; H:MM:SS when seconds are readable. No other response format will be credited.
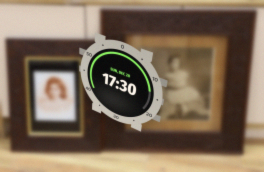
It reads **17:30**
